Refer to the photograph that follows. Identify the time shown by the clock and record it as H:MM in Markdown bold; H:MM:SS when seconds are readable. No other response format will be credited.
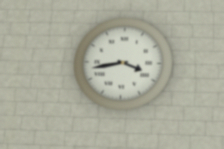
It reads **3:43**
